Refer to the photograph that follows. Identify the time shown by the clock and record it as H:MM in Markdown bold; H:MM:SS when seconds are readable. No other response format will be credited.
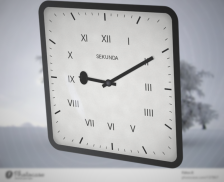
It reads **9:10**
